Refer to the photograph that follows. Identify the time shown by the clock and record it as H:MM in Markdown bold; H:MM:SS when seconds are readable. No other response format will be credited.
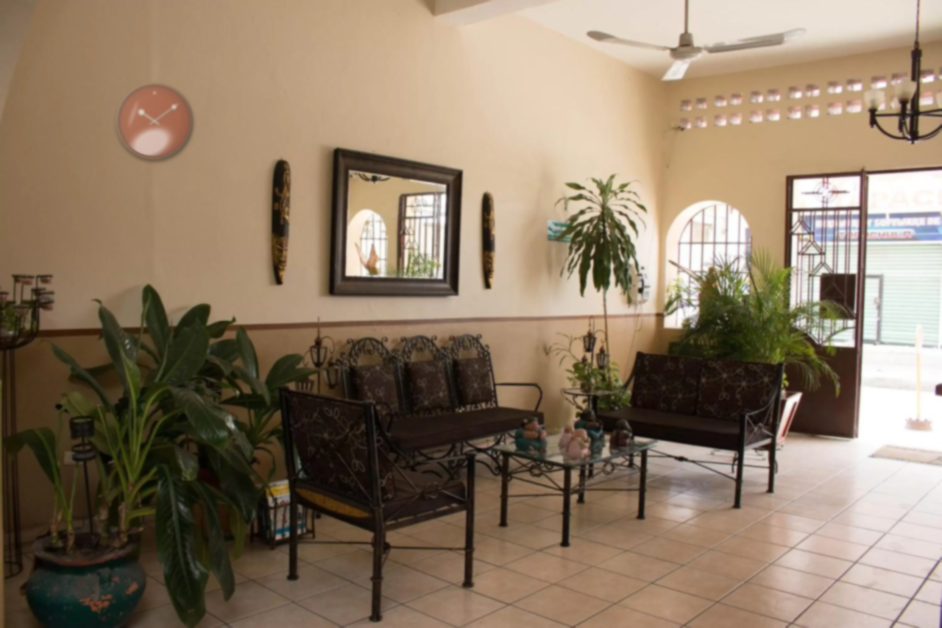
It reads **10:09**
